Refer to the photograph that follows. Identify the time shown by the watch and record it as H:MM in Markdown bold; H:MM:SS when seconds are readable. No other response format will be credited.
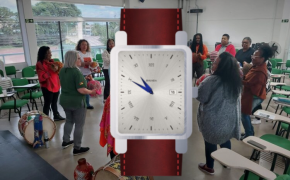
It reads **10:50**
